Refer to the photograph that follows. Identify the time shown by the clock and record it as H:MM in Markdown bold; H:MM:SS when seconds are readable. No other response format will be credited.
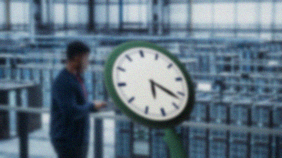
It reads **6:22**
